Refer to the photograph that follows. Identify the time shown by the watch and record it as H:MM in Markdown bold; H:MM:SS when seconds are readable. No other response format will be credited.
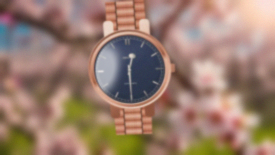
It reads **12:30**
